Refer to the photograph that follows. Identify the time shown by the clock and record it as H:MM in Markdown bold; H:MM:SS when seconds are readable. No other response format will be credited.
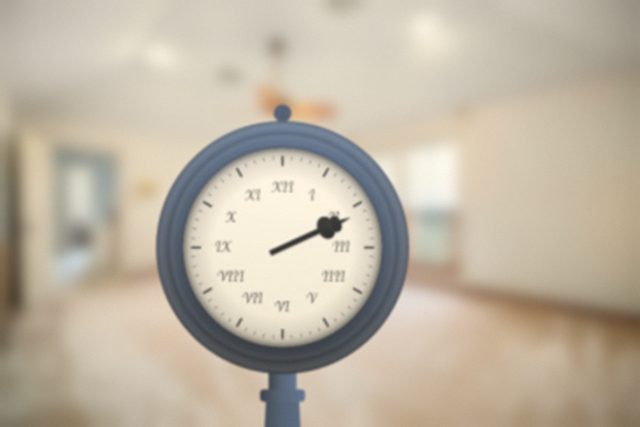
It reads **2:11**
